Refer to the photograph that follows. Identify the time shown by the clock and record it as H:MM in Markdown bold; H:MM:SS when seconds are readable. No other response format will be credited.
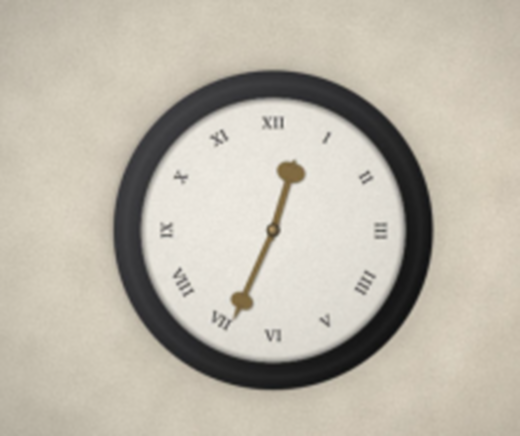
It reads **12:34**
